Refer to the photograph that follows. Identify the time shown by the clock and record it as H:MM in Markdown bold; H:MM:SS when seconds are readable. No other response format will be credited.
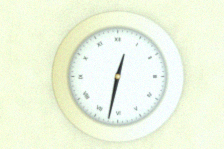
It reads **12:32**
